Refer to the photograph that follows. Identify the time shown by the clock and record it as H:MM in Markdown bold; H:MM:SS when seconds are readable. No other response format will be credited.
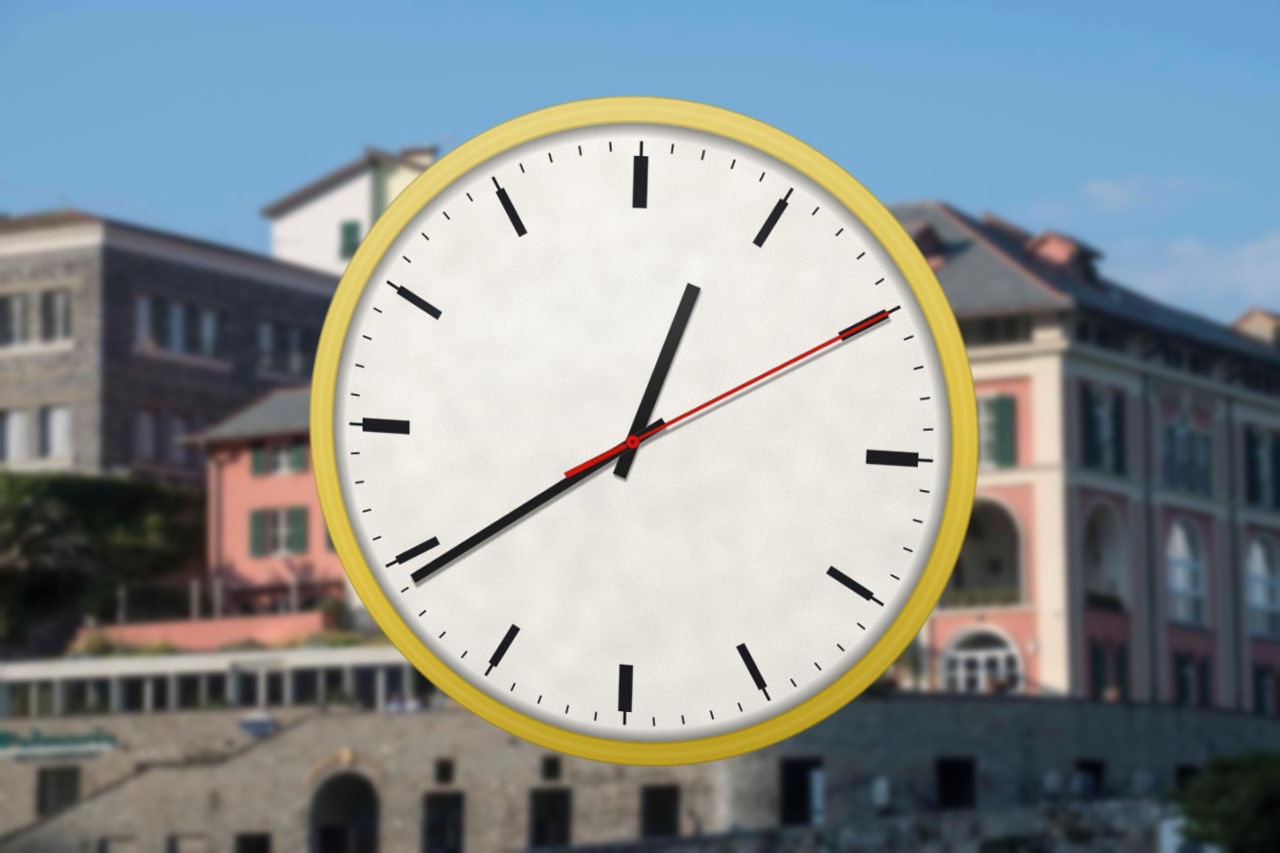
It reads **12:39:10**
